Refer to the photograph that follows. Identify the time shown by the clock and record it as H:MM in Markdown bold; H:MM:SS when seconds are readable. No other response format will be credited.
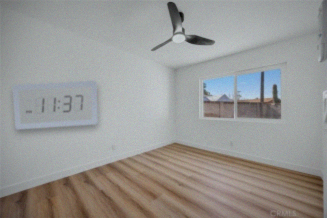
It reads **11:37**
